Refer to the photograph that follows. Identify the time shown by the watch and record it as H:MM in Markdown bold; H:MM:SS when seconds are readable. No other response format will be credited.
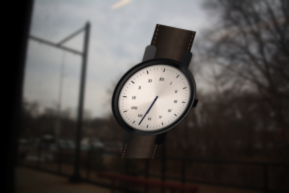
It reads **6:33**
